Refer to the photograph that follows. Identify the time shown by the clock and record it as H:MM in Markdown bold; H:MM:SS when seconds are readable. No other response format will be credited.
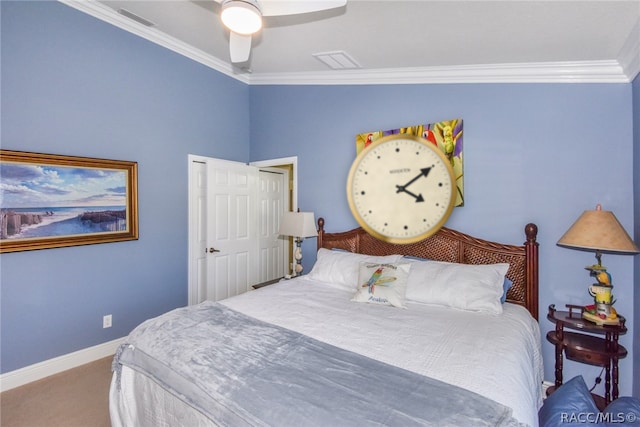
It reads **4:10**
